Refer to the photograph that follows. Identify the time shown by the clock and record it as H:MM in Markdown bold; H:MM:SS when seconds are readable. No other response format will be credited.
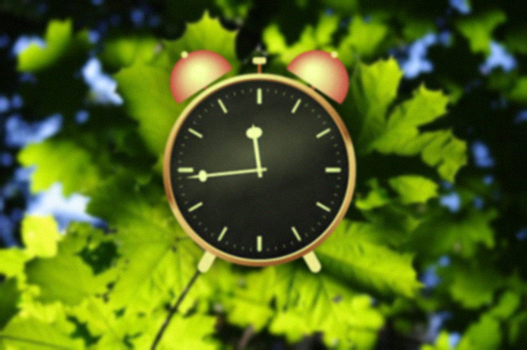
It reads **11:44**
